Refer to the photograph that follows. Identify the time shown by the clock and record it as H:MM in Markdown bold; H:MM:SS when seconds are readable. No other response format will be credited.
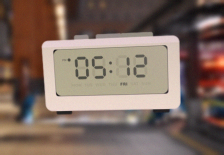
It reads **5:12**
